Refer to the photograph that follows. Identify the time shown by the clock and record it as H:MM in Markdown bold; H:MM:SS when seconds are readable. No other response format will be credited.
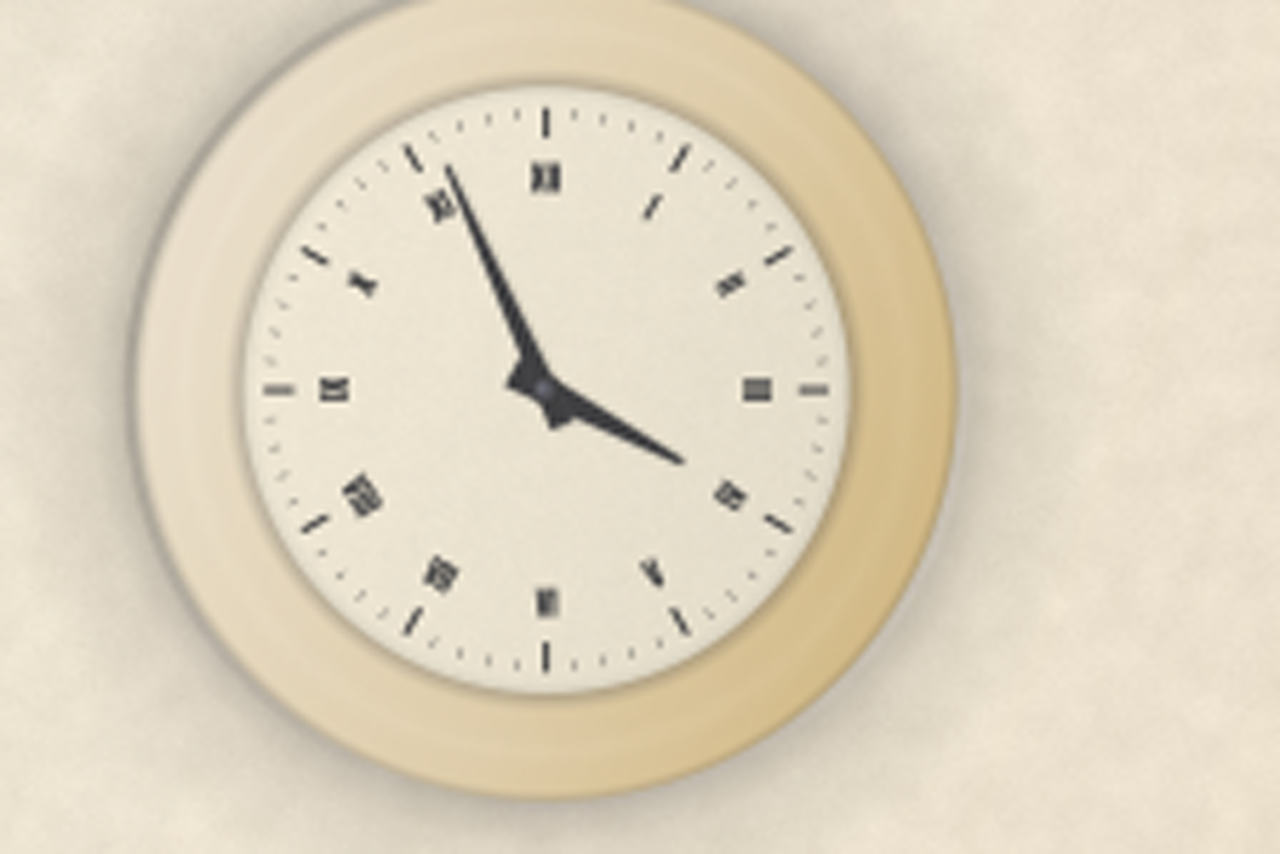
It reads **3:56**
